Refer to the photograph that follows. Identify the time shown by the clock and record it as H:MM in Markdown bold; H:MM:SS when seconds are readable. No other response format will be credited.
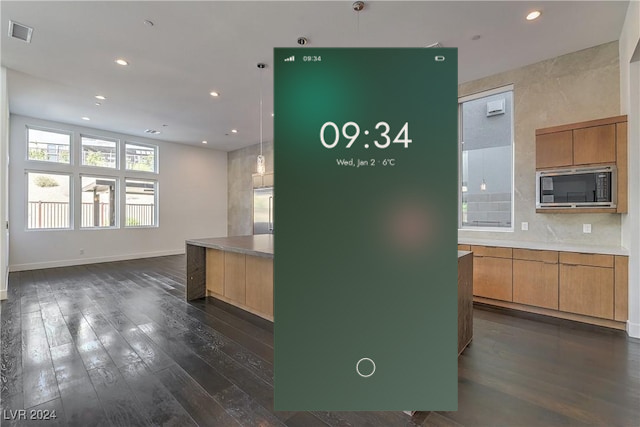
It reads **9:34**
